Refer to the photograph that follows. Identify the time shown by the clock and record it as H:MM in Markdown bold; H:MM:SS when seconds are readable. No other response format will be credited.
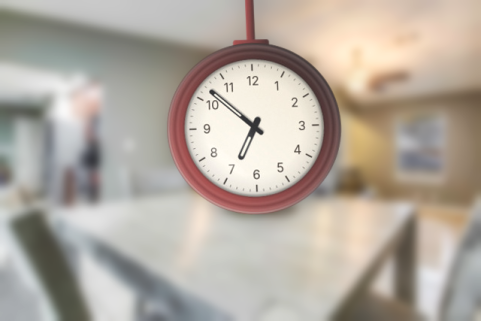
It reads **6:52**
